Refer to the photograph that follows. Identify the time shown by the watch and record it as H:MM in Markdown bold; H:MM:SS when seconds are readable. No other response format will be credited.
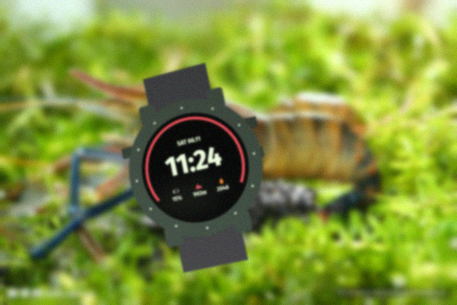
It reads **11:24**
